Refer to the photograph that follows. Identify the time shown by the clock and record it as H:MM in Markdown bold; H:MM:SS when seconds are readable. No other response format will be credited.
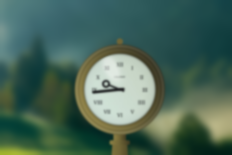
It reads **9:44**
